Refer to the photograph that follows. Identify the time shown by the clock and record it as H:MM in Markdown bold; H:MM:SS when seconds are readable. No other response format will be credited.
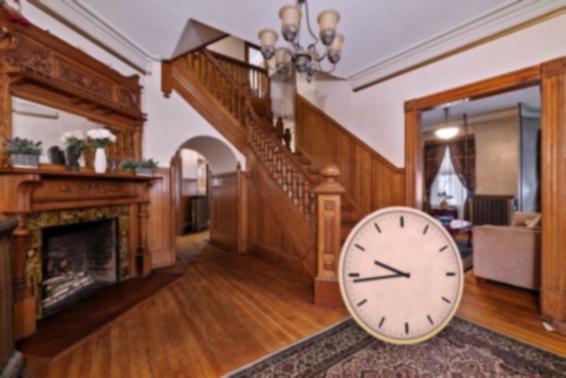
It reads **9:44**
